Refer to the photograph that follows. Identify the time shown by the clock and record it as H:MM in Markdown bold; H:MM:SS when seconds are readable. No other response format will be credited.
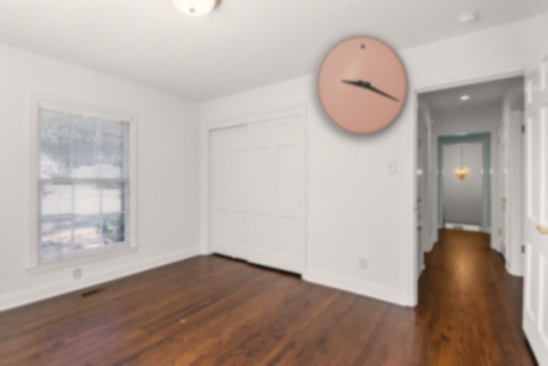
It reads **9:19**
